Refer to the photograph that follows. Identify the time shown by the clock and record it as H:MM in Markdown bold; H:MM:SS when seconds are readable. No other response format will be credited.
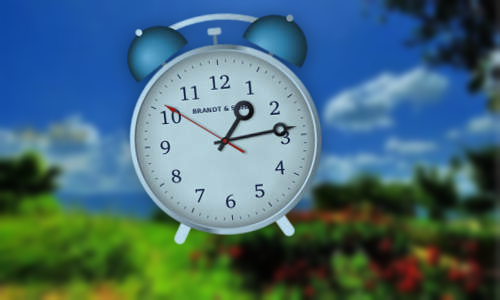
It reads **1:13:51**
